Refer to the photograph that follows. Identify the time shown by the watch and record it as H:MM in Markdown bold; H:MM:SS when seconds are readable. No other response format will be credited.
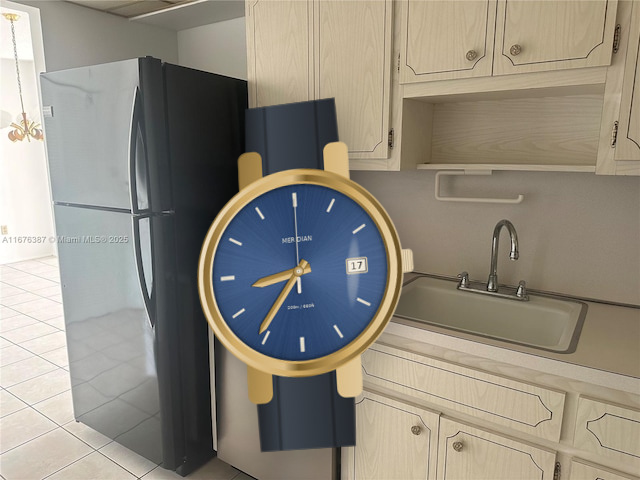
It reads **8:36:00**
